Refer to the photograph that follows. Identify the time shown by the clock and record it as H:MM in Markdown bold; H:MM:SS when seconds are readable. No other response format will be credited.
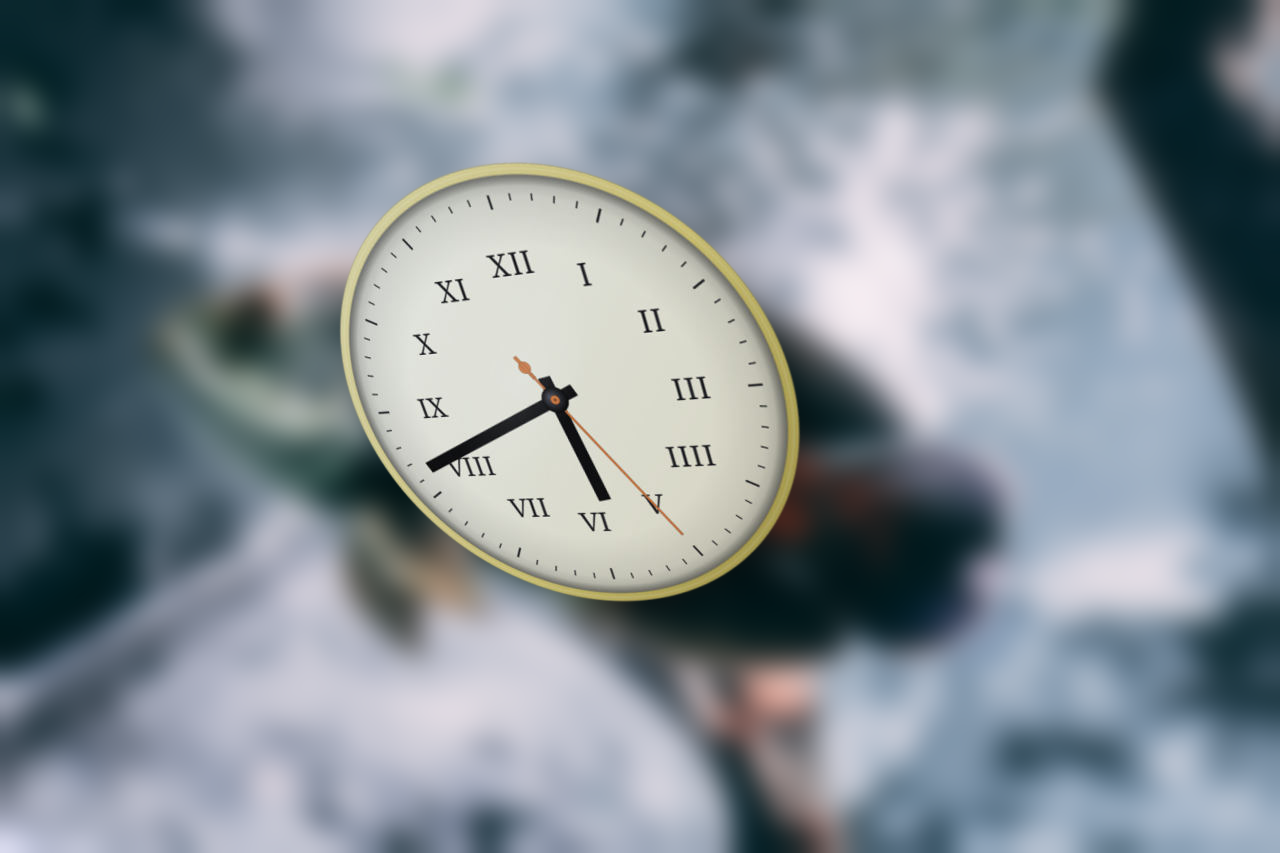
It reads **5:41:25**
